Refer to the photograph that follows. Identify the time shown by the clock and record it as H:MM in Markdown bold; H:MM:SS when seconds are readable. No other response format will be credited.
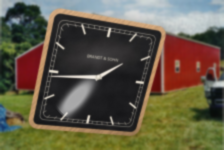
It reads **1:44**
